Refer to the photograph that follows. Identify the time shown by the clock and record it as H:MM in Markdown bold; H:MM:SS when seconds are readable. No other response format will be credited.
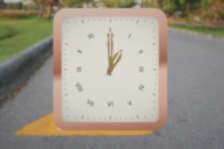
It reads **1:00**
